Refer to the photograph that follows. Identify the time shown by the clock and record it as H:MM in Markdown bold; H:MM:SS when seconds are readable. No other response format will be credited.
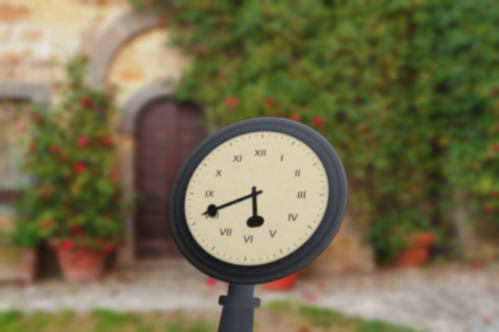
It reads **5:41**
